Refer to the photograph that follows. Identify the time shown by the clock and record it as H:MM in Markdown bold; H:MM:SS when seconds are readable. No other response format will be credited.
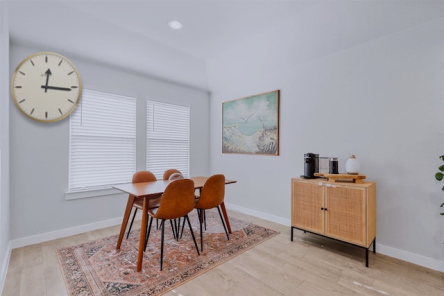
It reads **12:16**
